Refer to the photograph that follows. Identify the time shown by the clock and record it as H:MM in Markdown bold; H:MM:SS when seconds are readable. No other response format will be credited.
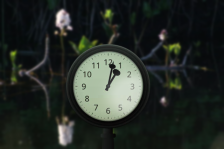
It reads **1:02**
